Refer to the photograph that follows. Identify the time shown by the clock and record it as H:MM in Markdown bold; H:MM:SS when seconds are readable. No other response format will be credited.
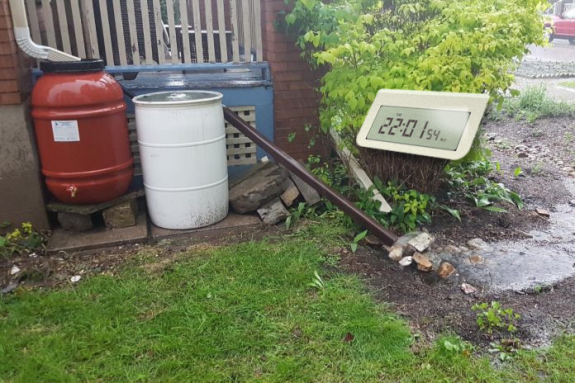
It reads **22:01:54**
